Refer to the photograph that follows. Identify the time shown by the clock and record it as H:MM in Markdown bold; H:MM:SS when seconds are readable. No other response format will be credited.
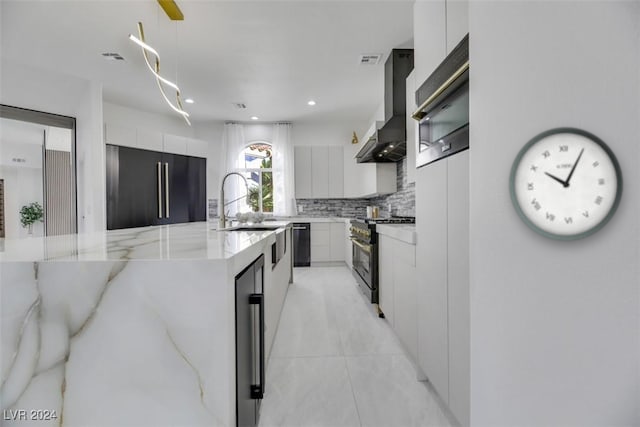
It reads **10:05**
